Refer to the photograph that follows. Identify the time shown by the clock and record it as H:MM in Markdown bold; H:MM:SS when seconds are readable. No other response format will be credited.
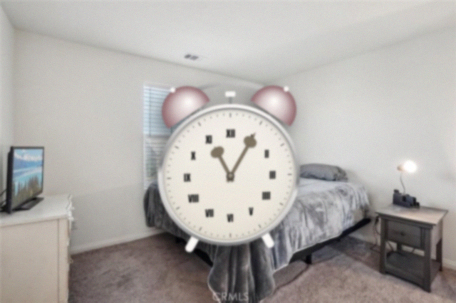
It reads **11:05**
